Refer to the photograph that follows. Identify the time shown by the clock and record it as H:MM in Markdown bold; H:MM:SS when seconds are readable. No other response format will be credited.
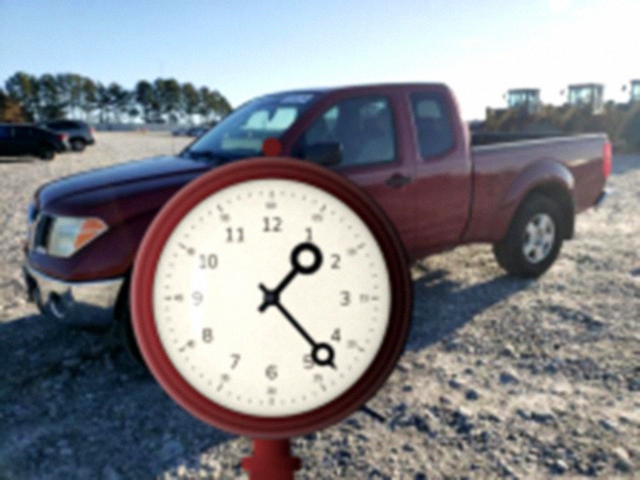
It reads **1:23**
